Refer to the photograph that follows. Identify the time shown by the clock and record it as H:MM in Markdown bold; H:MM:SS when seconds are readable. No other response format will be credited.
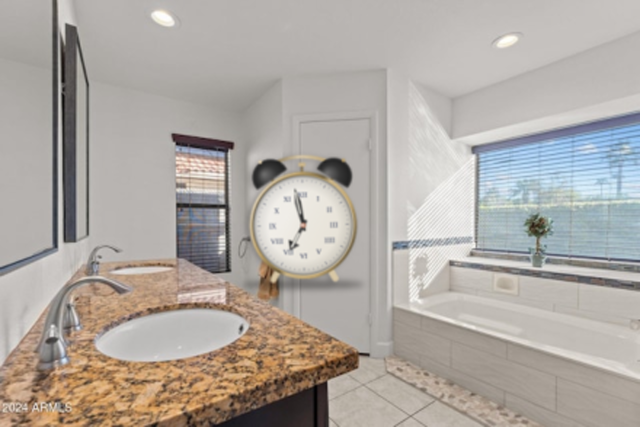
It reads **6:58**
